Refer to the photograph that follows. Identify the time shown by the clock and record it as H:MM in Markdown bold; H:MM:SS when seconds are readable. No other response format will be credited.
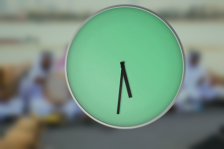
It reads **5:31**
